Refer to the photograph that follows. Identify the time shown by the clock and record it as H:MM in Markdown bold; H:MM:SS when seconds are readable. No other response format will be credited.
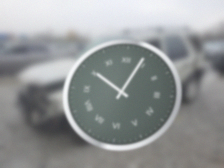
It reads **10:04**
